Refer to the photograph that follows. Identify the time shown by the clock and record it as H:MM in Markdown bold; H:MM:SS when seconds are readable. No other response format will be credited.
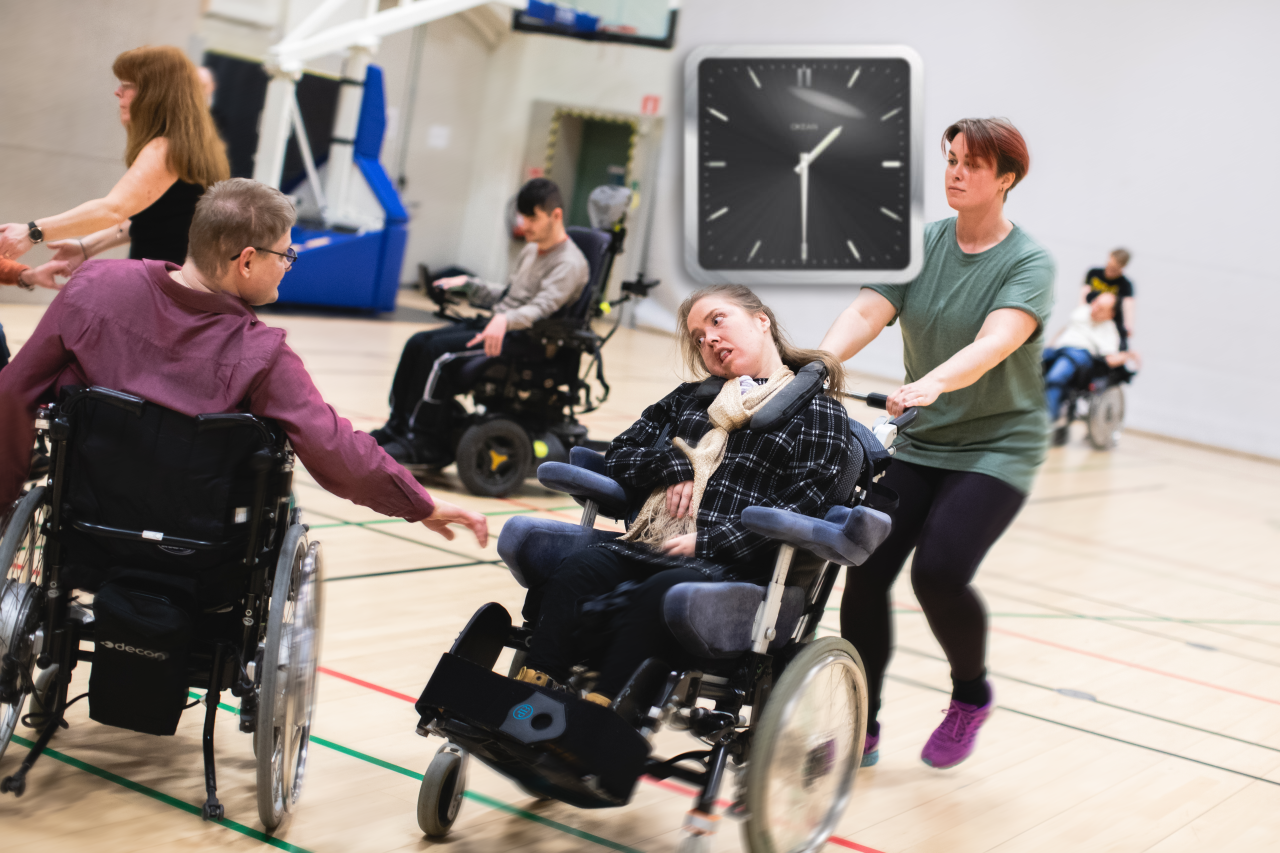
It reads **1:30**
